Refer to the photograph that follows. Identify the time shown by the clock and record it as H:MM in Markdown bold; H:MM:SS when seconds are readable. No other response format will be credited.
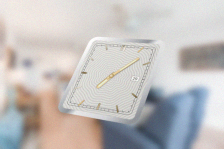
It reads **7:07**
